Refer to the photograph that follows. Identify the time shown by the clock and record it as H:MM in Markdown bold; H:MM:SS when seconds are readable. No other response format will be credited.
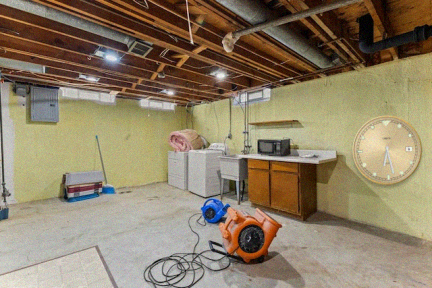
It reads **6:28**
